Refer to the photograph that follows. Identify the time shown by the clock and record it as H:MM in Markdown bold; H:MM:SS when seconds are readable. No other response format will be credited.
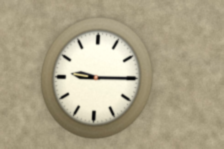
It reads **9:15**
